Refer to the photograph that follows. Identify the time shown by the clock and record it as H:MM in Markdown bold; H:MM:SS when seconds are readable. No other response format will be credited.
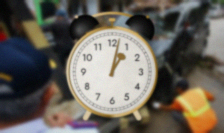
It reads **1:02**
